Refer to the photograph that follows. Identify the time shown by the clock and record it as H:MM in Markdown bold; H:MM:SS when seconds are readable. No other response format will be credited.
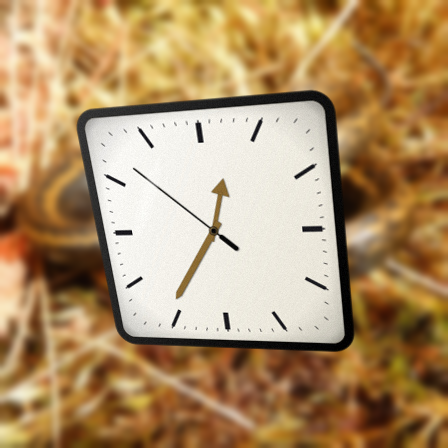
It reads **12:35:52**
